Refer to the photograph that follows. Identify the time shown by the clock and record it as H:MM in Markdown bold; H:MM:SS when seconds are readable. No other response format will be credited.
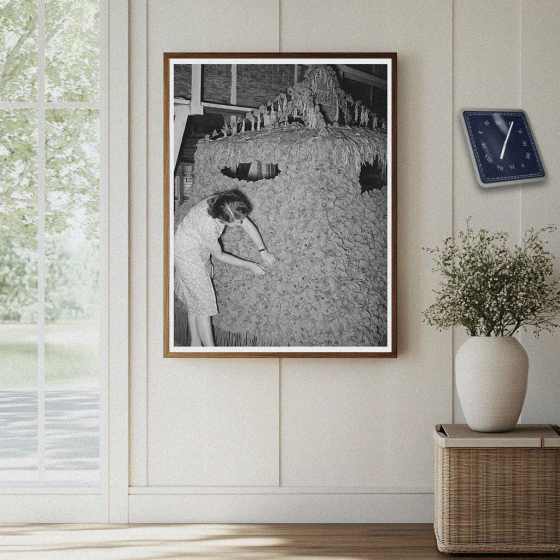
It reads **7:06**
